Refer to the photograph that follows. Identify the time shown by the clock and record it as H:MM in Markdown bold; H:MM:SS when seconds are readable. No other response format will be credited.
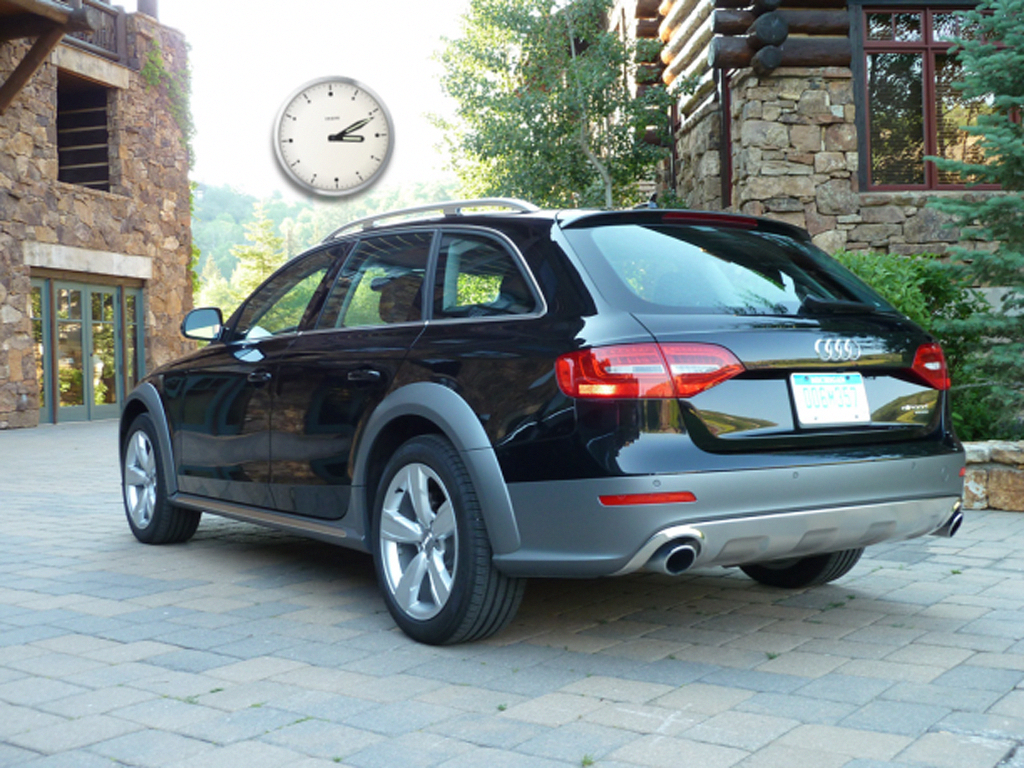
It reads **3:11**
